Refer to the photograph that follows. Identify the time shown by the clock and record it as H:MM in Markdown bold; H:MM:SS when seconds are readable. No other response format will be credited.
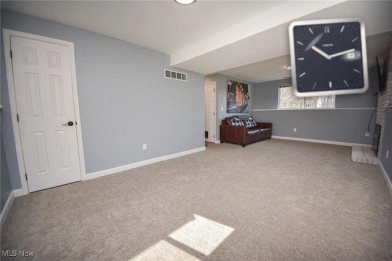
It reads **10:13**
